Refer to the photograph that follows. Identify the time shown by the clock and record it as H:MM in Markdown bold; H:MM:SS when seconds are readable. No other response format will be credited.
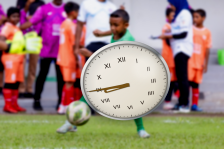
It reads **8:45**
